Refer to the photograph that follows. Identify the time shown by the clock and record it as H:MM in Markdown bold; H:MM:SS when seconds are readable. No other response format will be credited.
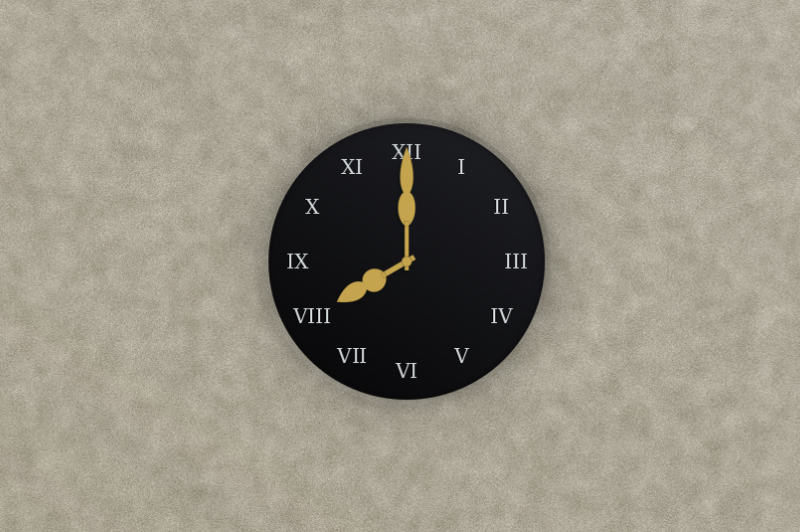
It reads **8:00**
